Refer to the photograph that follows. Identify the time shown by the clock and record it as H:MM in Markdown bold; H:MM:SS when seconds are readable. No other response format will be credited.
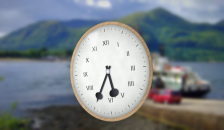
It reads **5:35**
